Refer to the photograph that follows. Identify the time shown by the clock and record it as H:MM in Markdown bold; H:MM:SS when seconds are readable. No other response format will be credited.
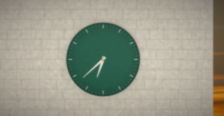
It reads **6:38**
